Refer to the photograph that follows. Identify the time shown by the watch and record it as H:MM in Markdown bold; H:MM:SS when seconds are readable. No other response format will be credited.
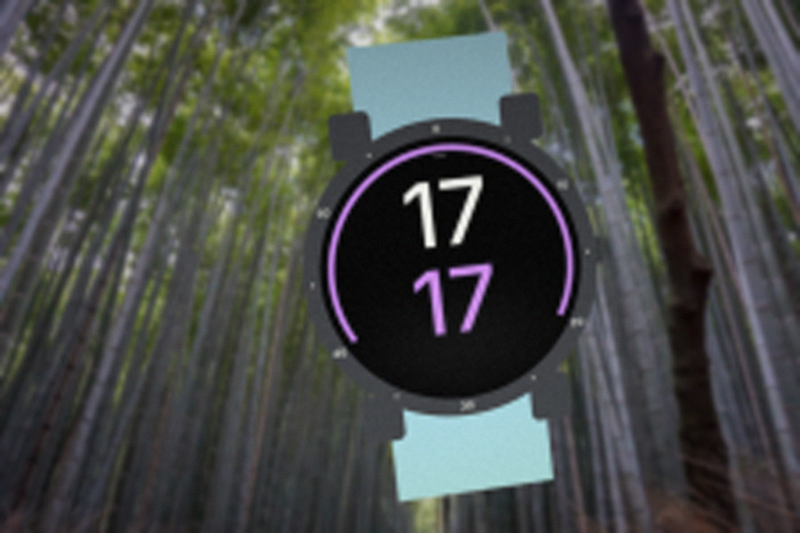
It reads **17:17**
